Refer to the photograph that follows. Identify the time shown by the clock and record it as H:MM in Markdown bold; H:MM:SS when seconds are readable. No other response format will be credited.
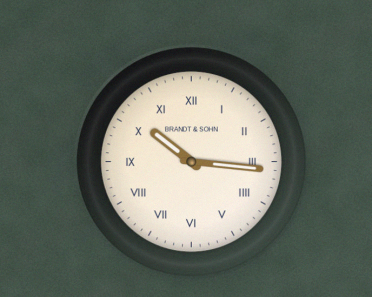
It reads **10:16**
